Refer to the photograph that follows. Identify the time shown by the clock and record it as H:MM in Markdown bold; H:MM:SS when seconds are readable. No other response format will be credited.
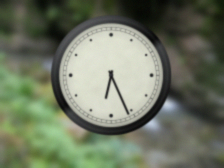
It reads **6:26**
